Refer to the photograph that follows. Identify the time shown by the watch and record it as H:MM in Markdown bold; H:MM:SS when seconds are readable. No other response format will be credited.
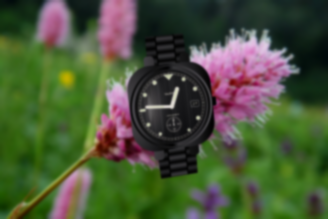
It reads **12:46**
